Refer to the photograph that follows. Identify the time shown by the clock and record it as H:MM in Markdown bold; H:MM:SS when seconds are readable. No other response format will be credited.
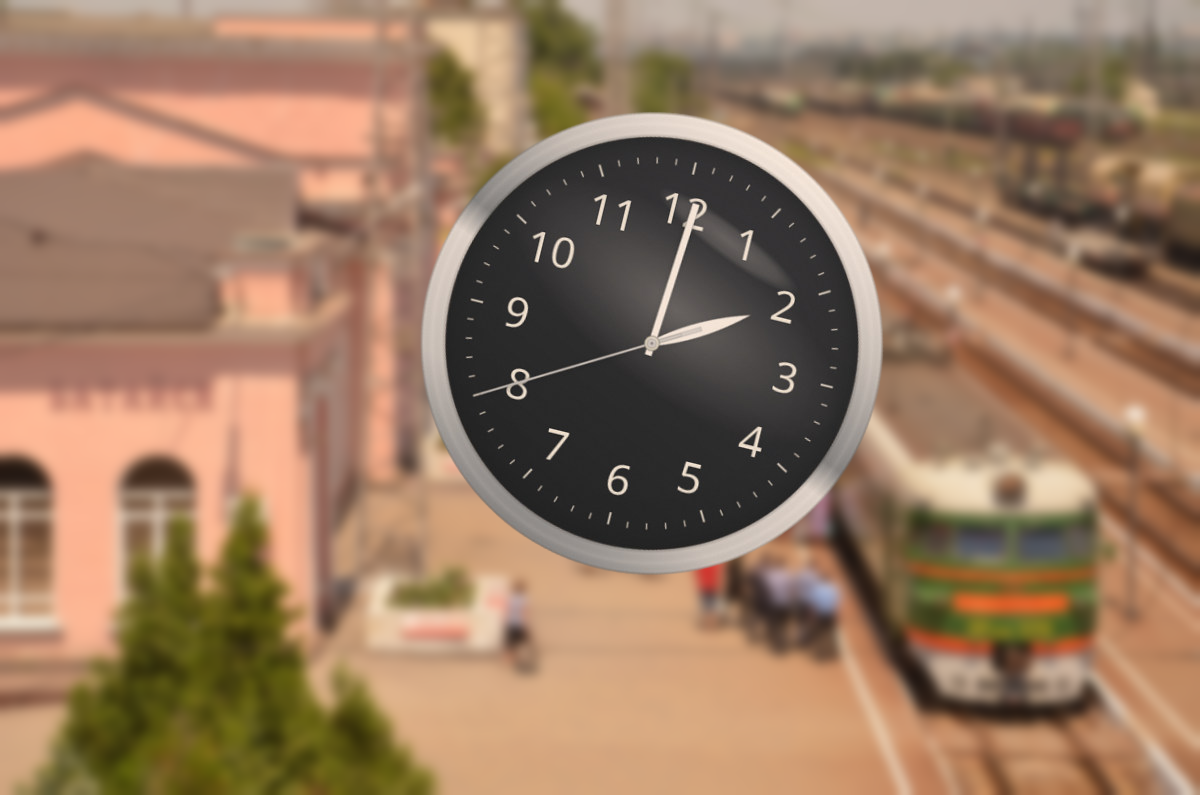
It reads **2:00:40**
